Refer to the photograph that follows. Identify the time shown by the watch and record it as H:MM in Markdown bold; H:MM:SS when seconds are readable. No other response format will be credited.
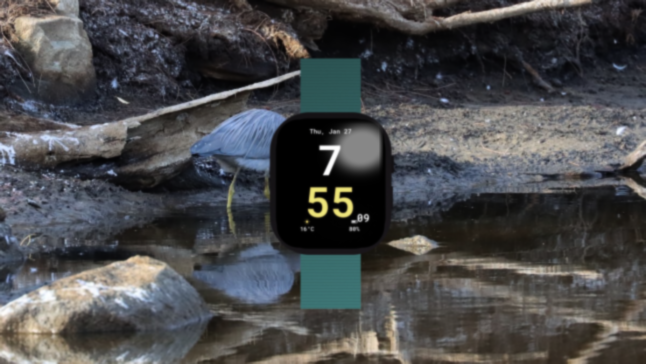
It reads **7:55:09**
